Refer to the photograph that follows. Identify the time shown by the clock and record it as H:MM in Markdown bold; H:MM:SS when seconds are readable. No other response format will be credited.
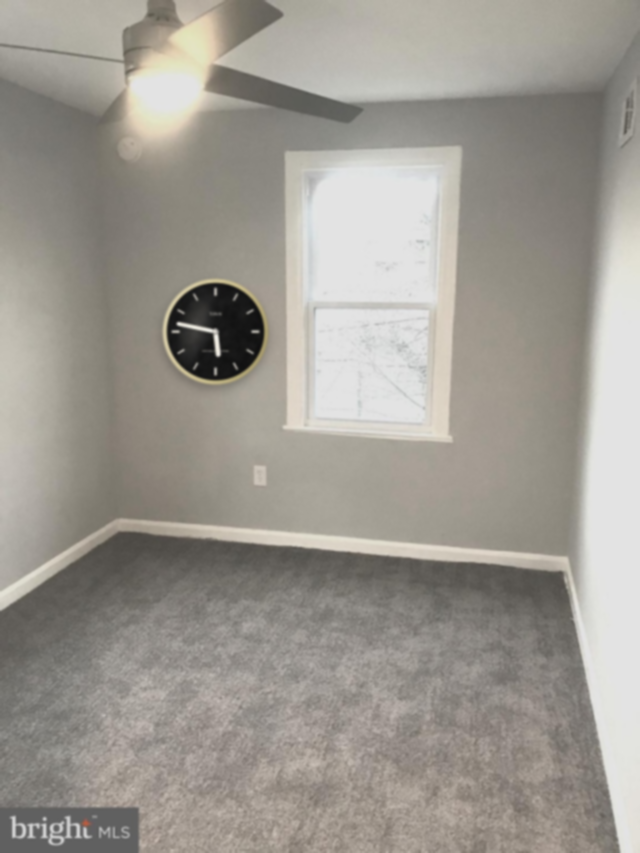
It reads **5:47**
